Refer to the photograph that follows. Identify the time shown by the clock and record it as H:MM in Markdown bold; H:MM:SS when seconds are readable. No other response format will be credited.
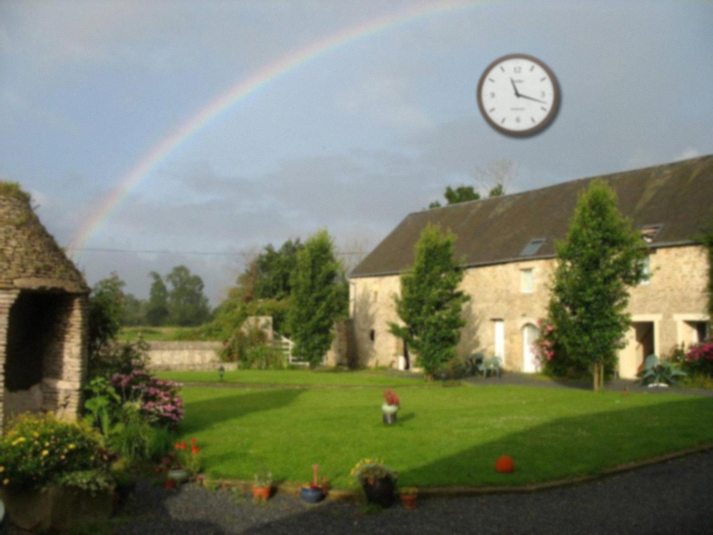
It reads **11:18**
